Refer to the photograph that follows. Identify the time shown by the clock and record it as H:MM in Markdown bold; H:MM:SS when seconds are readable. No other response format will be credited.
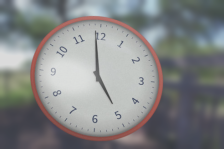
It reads **4:59**
